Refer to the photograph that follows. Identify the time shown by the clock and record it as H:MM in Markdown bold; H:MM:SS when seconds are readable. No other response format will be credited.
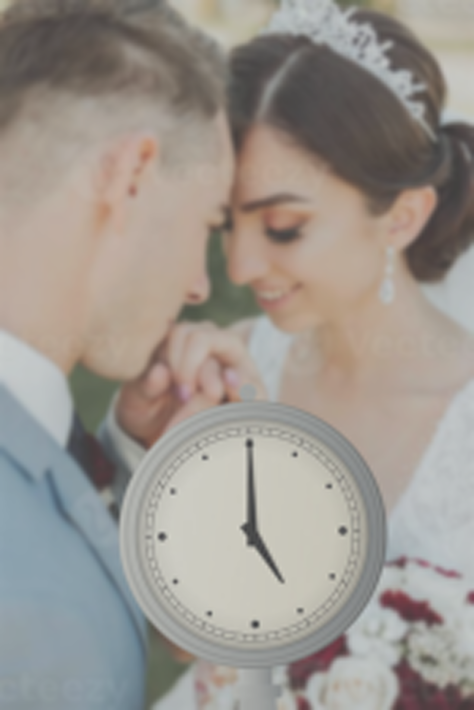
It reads **5:00**
